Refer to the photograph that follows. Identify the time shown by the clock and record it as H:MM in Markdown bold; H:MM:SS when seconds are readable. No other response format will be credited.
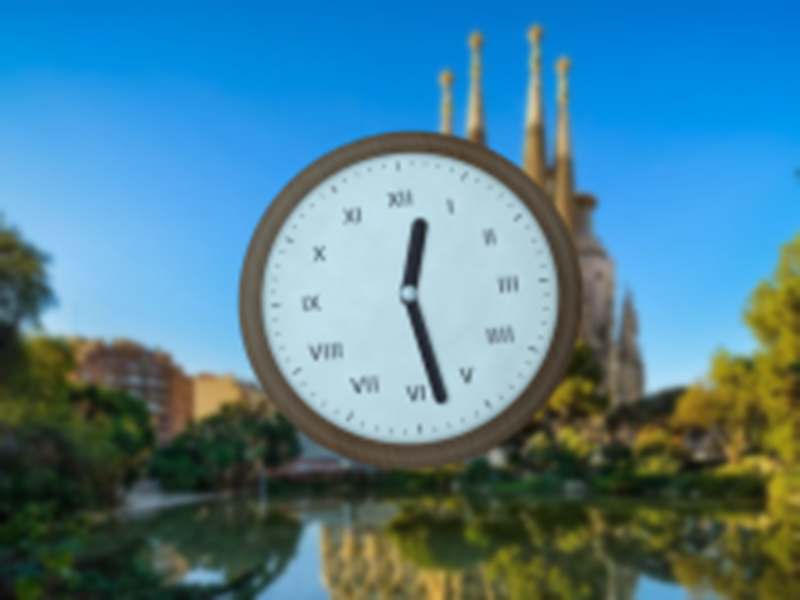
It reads **12:28**
